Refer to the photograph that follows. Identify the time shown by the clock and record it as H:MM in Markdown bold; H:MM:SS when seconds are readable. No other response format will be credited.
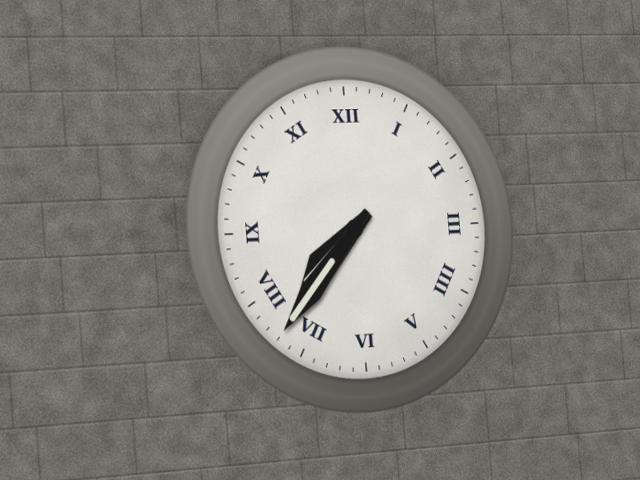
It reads **7:37**
